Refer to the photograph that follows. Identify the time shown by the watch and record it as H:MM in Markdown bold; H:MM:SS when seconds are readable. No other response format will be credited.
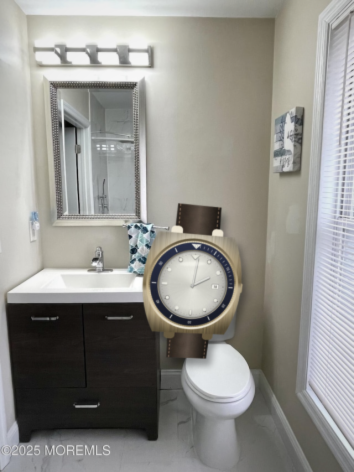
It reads **2:01**
